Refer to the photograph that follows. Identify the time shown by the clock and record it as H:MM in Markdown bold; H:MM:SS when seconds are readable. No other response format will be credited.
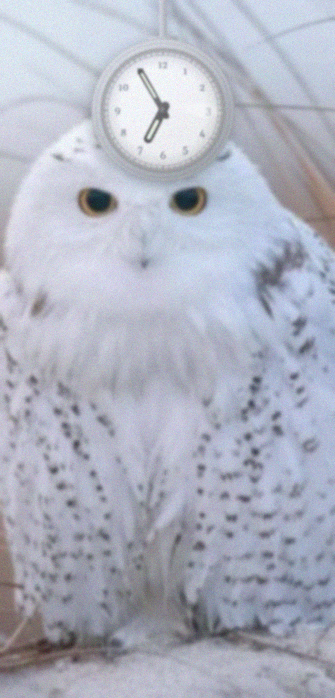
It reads **6:55**
